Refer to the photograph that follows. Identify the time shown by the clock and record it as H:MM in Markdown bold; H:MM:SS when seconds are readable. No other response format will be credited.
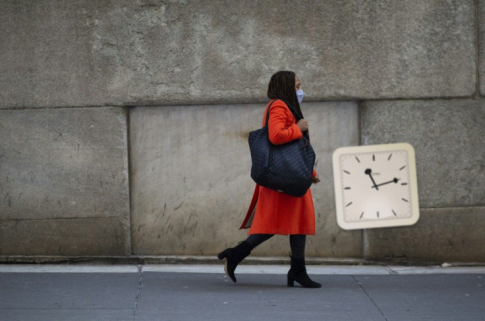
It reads **11:13**
